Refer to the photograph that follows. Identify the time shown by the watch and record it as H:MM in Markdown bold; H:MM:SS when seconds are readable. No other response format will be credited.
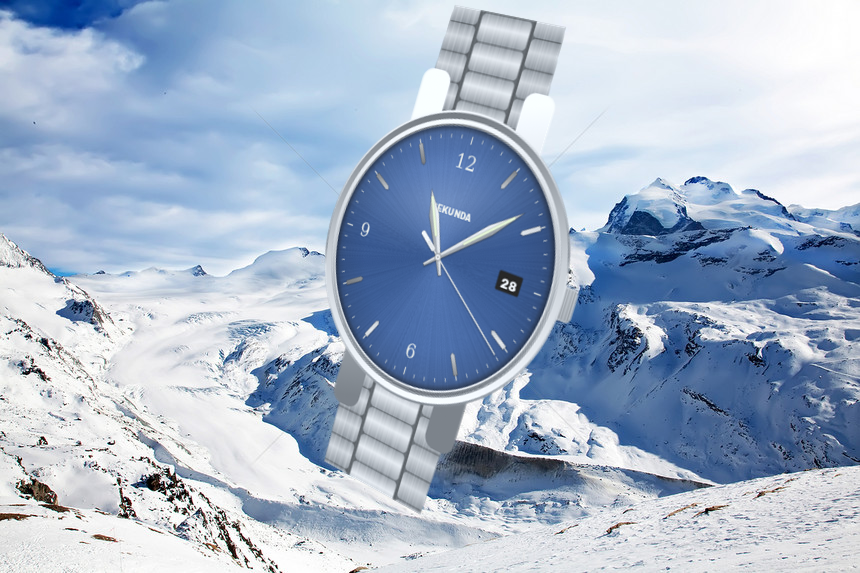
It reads **11:08:21**
